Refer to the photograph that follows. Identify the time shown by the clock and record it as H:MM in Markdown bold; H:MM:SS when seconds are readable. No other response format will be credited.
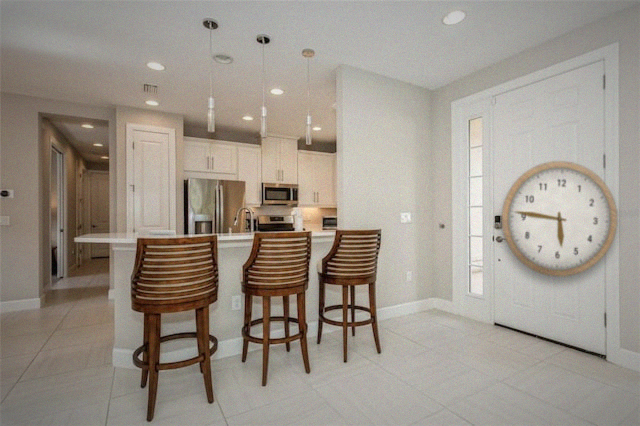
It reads **5:46**
